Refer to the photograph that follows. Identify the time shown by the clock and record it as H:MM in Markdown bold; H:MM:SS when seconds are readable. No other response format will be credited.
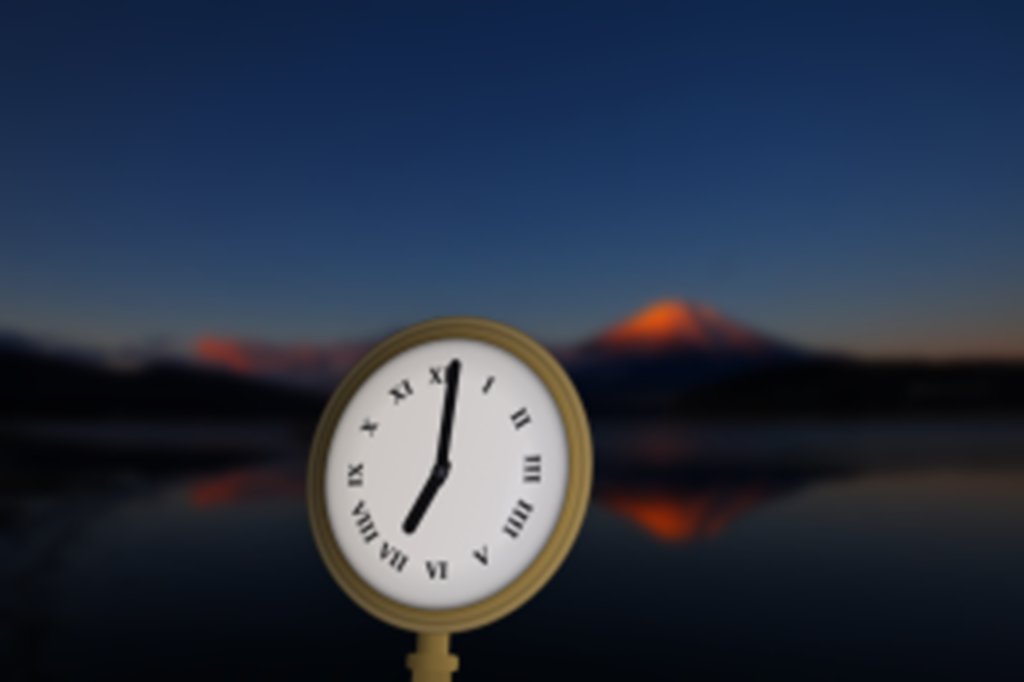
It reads **7:01**
